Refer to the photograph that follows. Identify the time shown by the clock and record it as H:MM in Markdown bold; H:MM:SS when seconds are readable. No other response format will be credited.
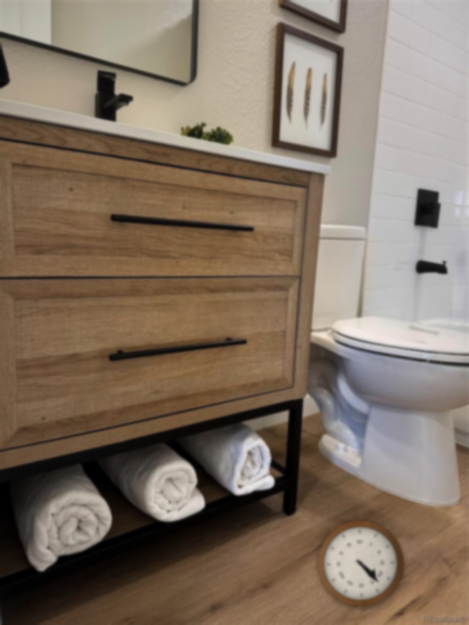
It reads **4:23**
